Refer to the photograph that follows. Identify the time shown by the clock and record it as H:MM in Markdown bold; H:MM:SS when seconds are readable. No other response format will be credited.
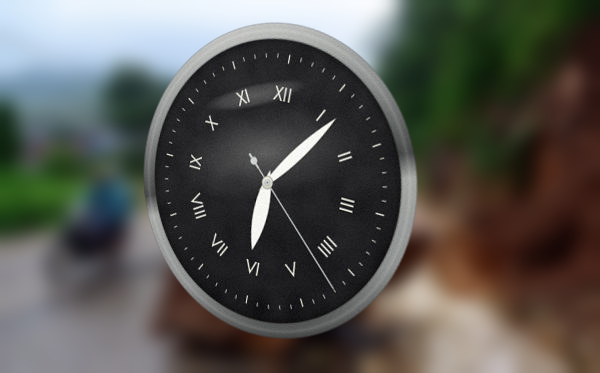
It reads **6:06:22**
